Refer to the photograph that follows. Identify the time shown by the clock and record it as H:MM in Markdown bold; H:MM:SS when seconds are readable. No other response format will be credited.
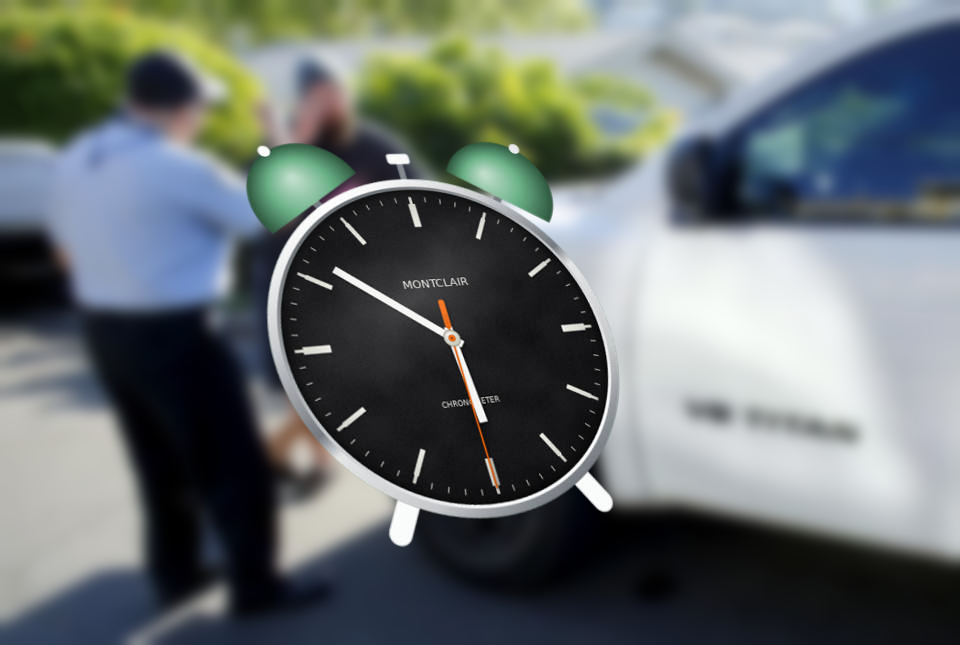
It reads **5:51:30**
